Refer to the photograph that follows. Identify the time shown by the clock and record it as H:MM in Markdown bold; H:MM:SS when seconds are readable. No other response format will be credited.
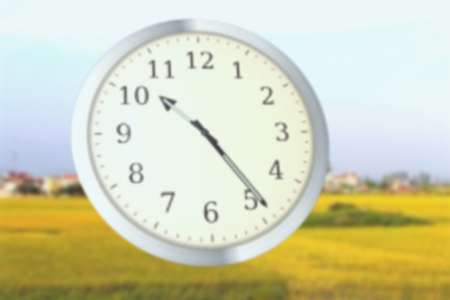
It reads **10:24**
